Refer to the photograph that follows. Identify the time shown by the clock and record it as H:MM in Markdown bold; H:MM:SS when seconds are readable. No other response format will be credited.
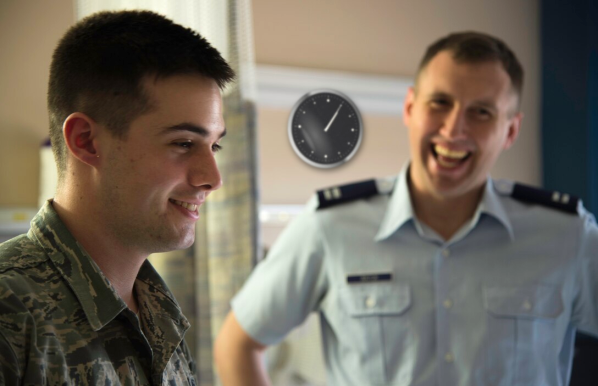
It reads **1:05**
